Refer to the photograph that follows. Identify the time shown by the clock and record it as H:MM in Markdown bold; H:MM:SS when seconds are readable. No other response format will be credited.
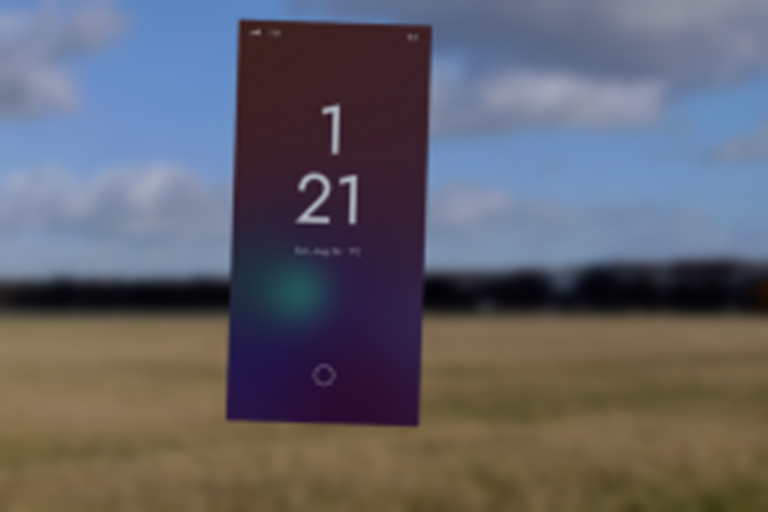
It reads **1:21**
